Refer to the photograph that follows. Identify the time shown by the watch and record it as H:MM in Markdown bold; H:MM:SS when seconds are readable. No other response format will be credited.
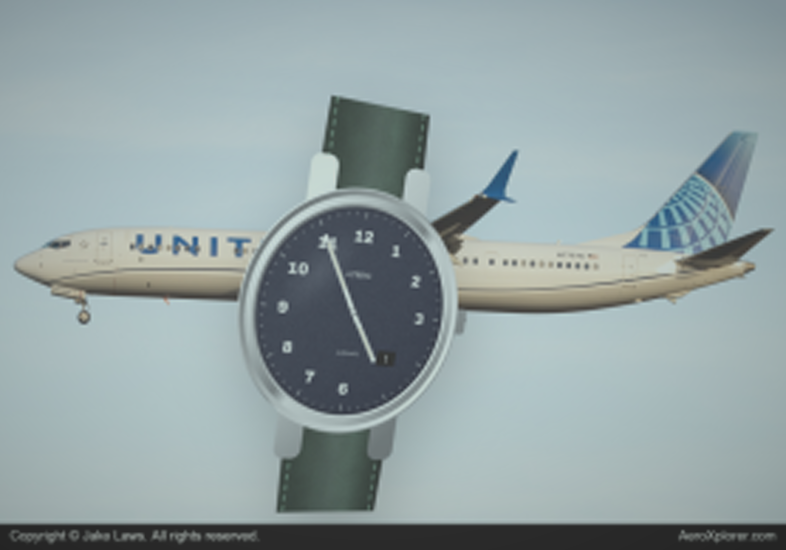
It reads **4:55**
